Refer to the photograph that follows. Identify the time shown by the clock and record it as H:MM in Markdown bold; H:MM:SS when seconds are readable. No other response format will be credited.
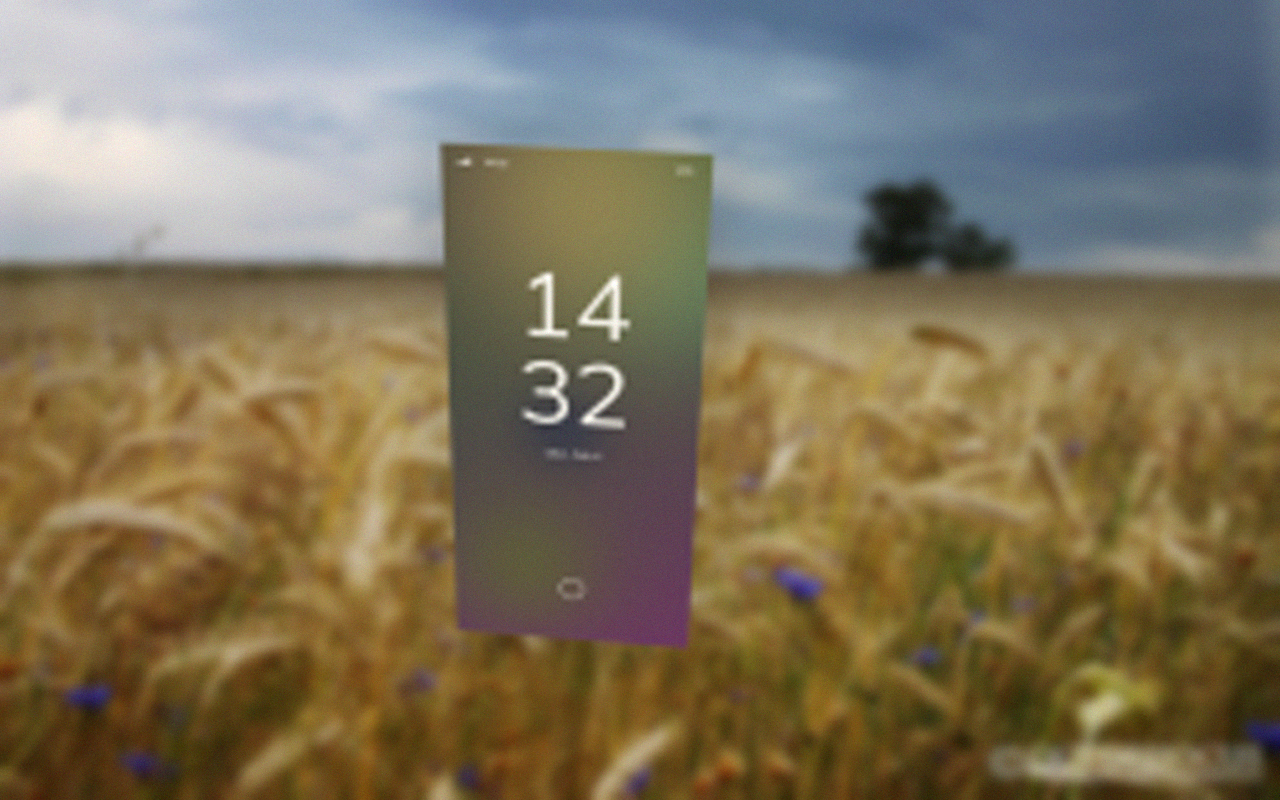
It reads **14:32**
